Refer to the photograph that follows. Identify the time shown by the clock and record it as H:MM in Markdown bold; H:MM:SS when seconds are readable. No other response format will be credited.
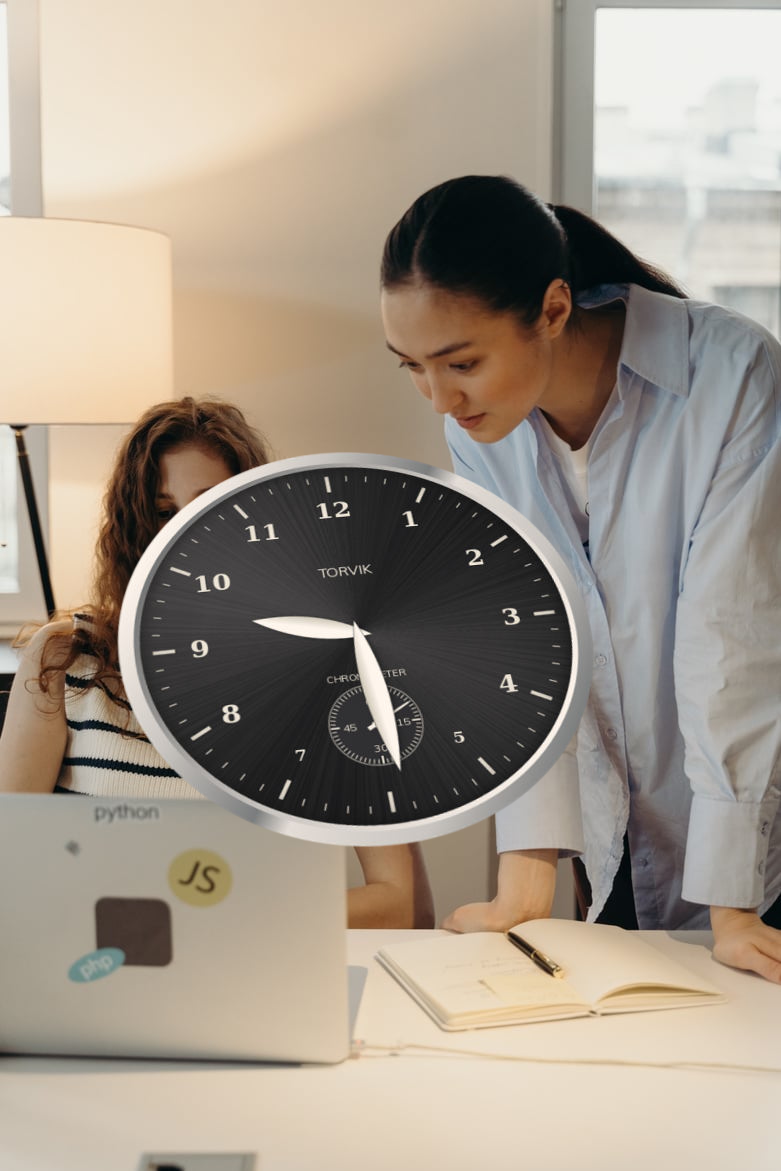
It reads **9:29:10**
